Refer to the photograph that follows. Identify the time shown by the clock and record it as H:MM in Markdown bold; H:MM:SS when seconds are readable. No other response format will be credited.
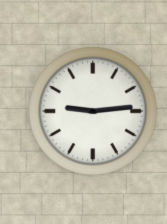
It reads **9:14**
